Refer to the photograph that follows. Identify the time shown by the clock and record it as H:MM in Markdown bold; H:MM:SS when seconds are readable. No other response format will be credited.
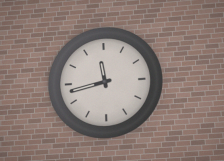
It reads **11:43**
